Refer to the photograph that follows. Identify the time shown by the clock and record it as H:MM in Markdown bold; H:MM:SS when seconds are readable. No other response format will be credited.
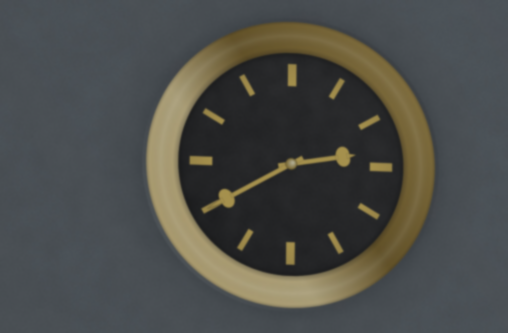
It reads **2:40**
